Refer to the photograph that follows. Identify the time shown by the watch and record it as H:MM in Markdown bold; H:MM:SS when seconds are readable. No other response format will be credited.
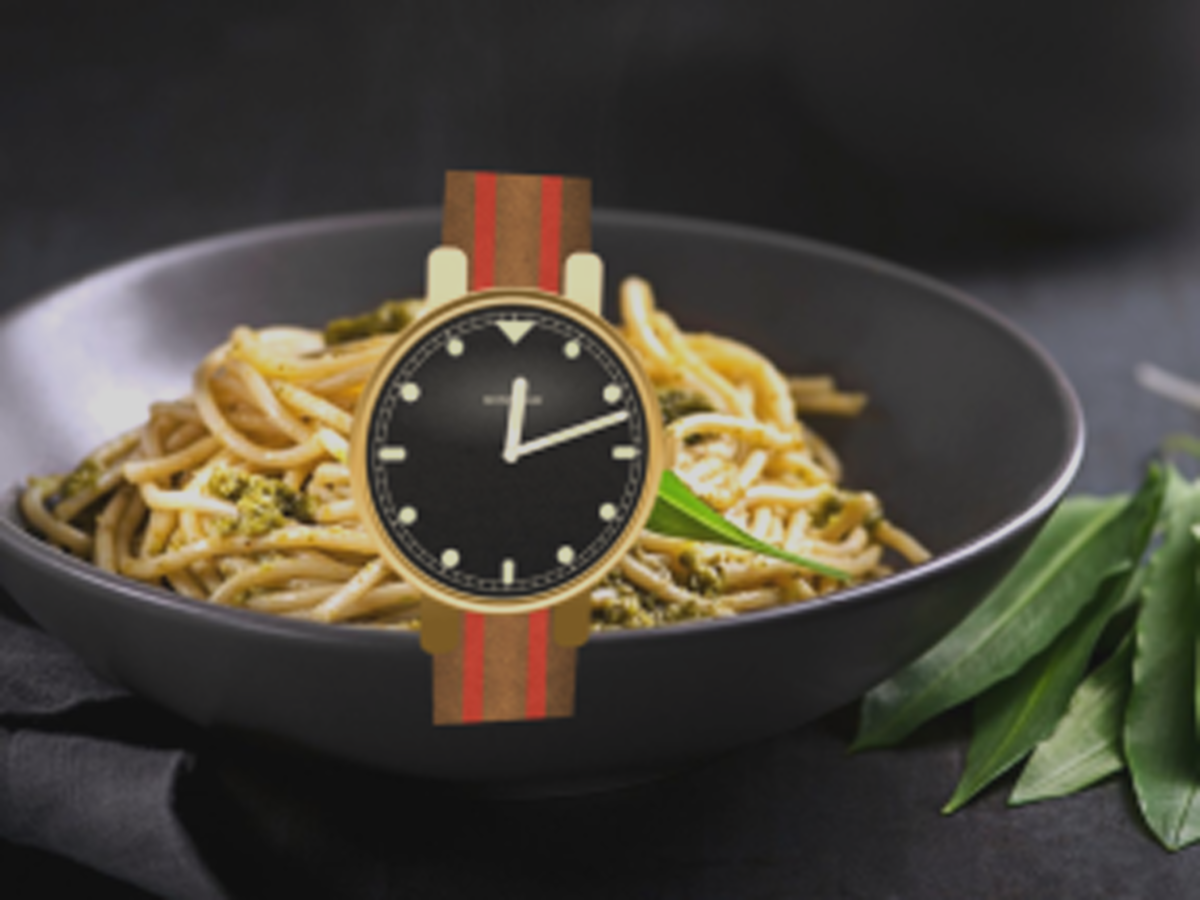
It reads **12:12**
